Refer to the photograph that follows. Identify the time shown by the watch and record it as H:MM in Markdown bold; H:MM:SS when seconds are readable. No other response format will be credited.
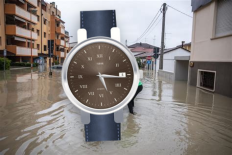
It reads **5:16**
